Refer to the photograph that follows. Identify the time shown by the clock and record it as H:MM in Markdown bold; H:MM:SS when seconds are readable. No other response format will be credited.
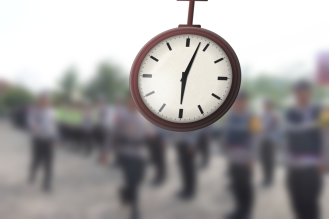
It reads **6:03**
